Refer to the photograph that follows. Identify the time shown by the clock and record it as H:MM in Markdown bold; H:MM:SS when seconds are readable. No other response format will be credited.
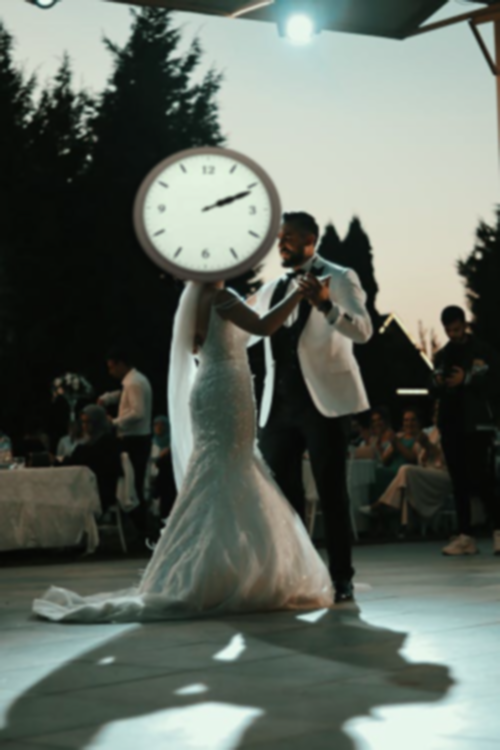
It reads **2:11**
